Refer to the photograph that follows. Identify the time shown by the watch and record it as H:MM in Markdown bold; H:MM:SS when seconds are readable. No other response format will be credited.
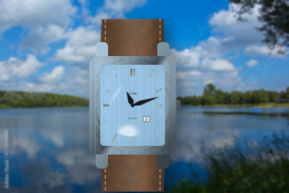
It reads **11:12**
